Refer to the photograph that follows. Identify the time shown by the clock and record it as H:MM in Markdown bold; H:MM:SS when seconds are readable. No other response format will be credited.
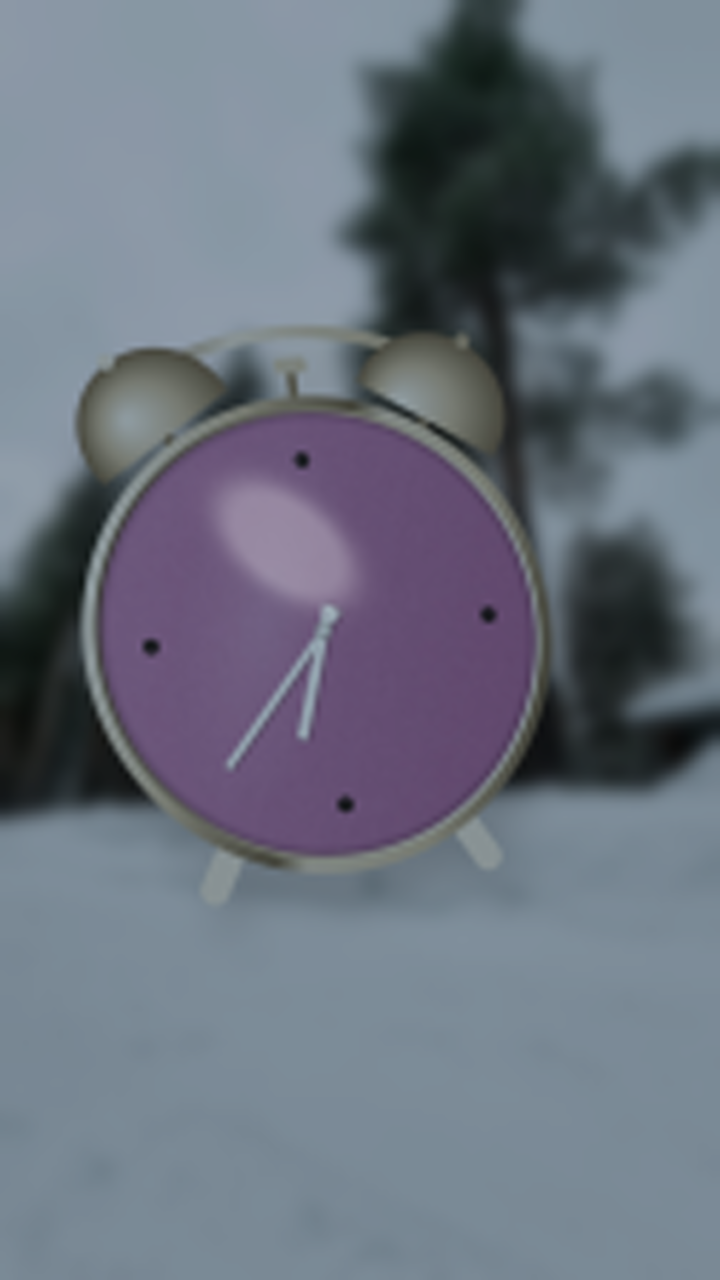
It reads **6:37**
